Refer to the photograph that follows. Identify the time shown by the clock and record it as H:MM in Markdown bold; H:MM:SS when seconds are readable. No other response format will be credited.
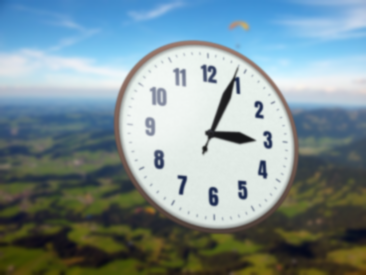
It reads **3:04:04**
